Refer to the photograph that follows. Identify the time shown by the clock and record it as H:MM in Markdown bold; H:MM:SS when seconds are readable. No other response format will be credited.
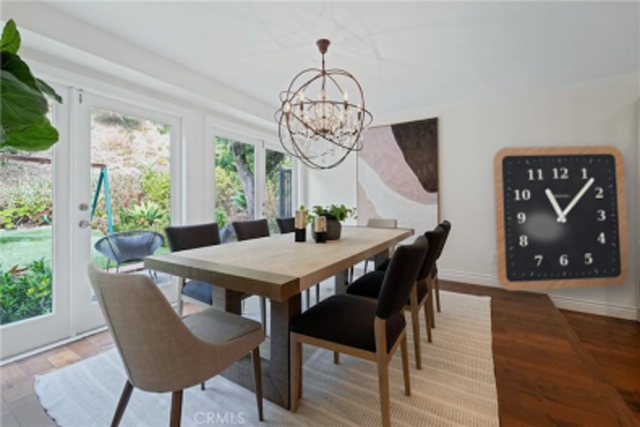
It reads **11:07**
